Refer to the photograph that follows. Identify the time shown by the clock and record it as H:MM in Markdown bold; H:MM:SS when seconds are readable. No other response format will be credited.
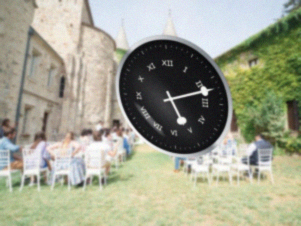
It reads **5:12**
